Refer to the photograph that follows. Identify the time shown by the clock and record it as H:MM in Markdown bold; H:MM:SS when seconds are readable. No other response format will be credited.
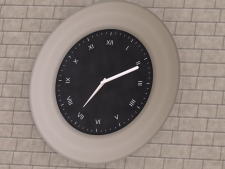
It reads **7:11**
